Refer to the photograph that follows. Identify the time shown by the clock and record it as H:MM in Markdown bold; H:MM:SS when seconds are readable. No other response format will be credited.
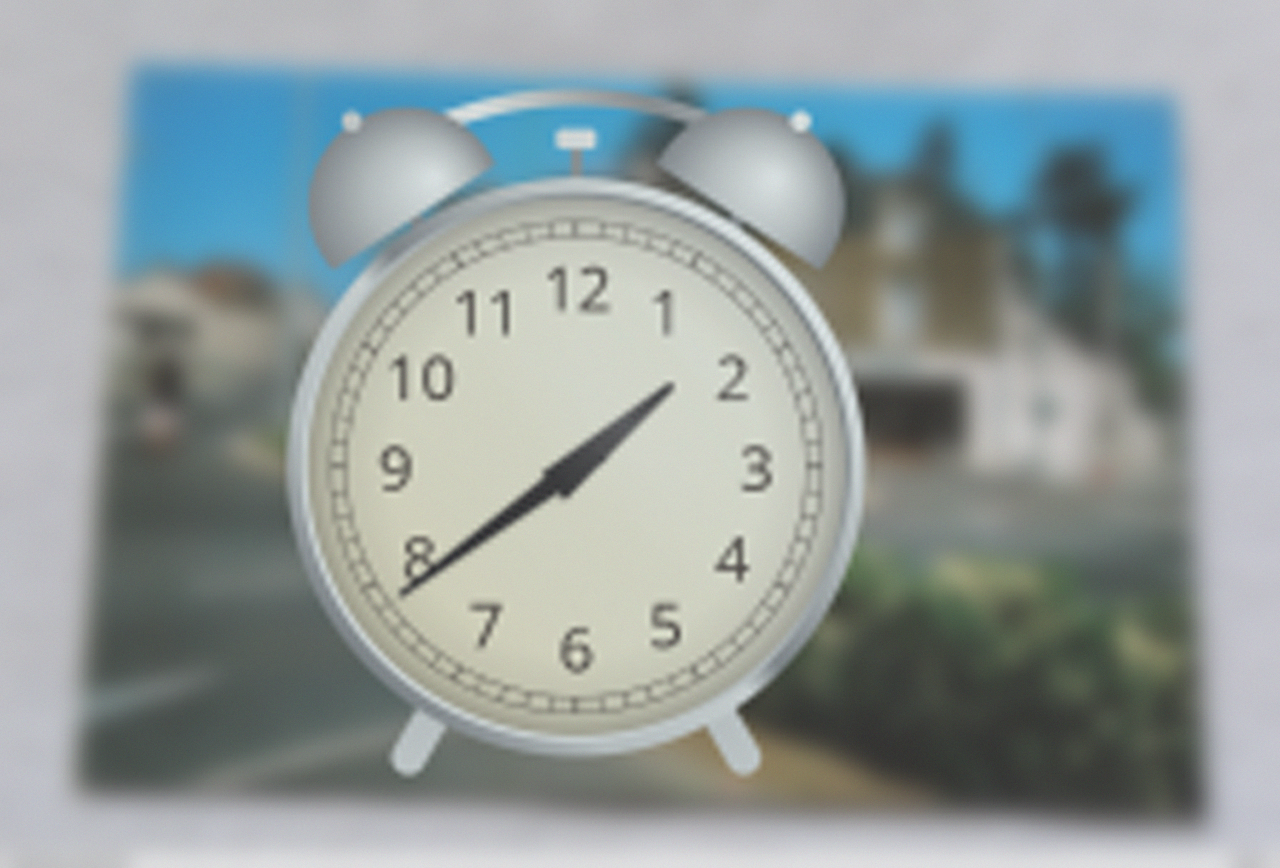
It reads **1:39**
